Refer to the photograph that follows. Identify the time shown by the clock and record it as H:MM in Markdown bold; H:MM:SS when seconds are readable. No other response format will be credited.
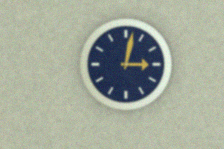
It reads **3:02**
